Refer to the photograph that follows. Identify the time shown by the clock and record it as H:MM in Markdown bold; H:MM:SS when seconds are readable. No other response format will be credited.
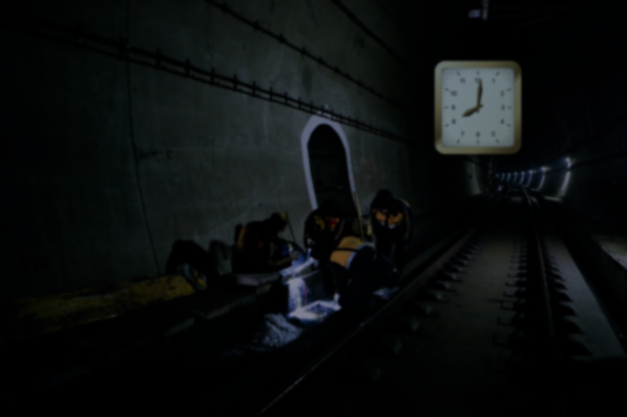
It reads **8:01**
